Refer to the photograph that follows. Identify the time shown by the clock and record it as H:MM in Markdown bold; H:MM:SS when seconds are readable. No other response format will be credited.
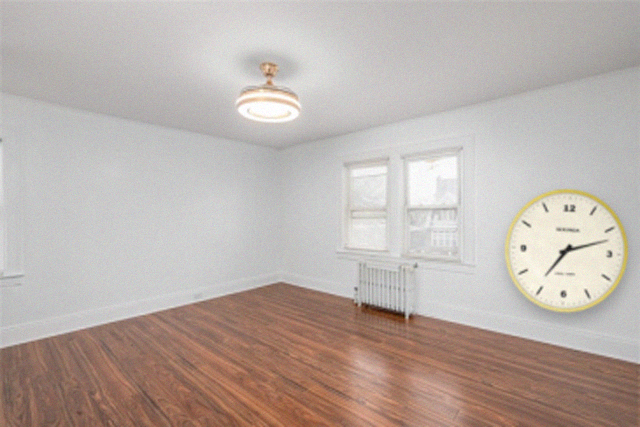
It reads **7:12**
